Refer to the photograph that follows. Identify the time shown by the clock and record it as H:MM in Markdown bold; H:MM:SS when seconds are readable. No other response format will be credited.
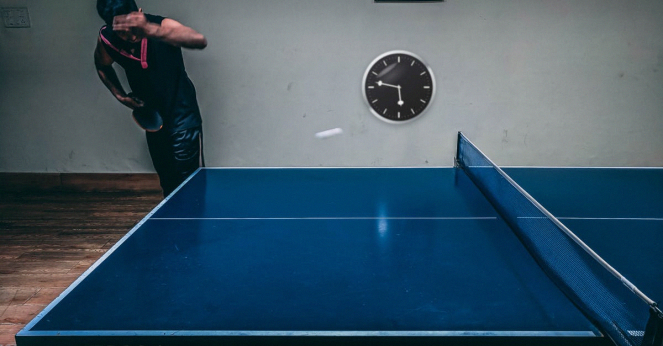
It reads **5:47**
